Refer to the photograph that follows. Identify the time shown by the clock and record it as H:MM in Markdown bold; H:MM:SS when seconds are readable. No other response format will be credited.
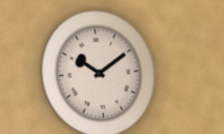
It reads **10:10**
